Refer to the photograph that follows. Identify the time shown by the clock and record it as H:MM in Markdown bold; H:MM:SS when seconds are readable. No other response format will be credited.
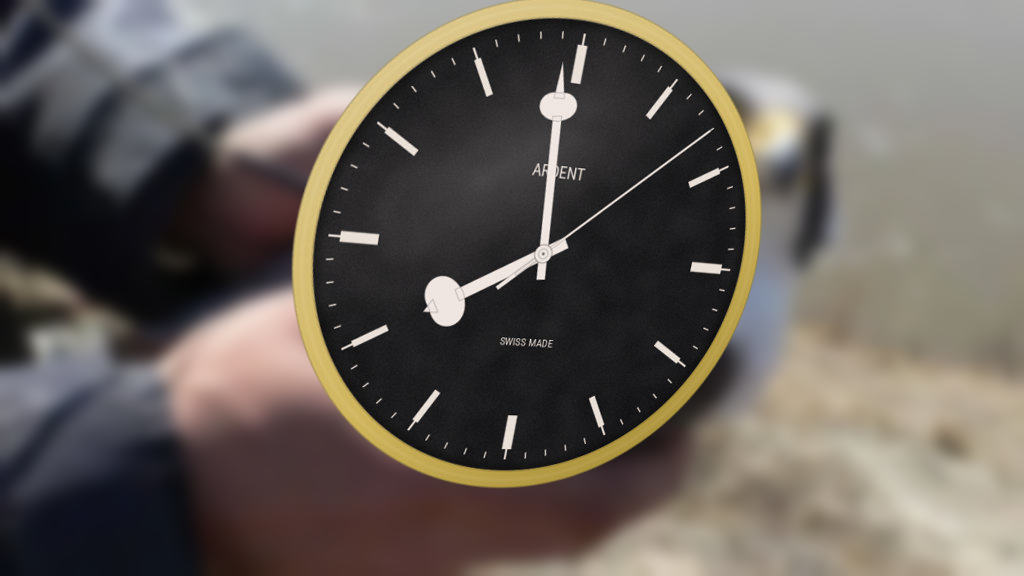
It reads **7:59:08**
